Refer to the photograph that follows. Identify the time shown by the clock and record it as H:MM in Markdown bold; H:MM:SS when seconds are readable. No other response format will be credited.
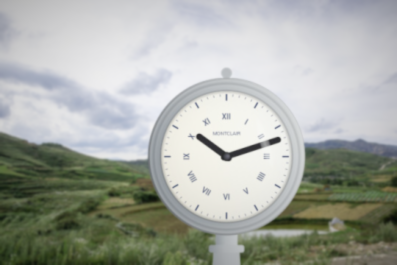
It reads **10:12**
